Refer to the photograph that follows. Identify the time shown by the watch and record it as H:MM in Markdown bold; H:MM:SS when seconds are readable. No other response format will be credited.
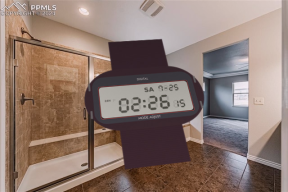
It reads **2:26:15**
